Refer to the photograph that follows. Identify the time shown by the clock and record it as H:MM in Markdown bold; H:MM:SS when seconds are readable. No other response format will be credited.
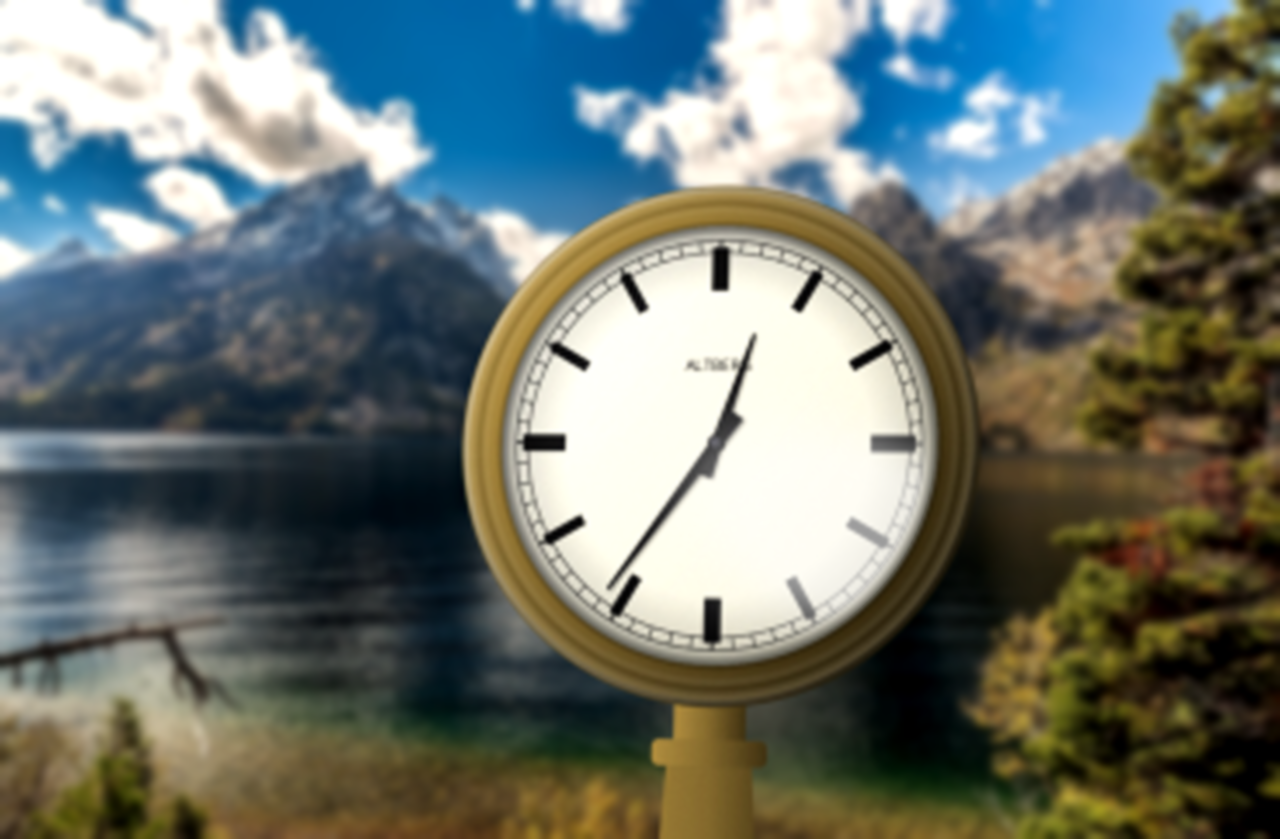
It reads **12:36**
